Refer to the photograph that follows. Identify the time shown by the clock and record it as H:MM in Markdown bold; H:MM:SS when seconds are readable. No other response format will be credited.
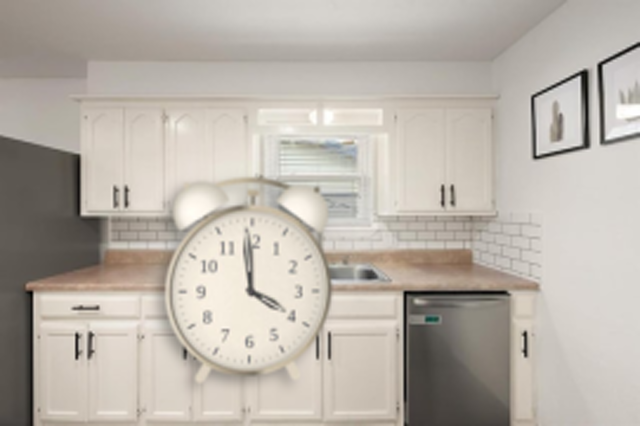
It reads **3:59**
